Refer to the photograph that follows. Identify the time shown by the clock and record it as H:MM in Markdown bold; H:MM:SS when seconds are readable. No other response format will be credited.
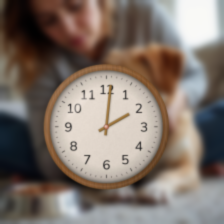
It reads **2:01**
